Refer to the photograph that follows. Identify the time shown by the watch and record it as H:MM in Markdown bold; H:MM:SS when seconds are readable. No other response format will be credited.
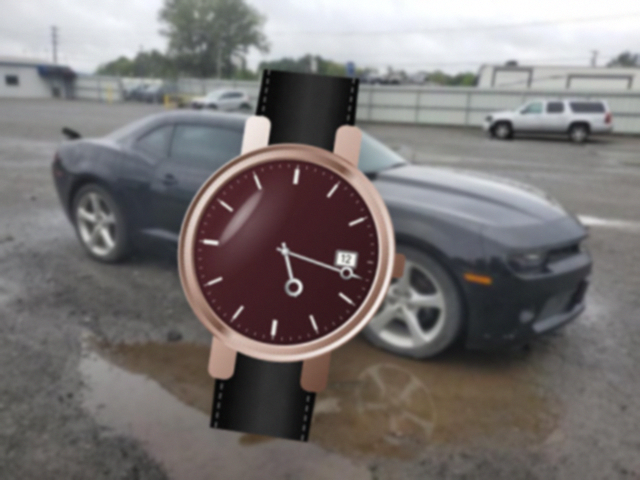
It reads **5:17**
